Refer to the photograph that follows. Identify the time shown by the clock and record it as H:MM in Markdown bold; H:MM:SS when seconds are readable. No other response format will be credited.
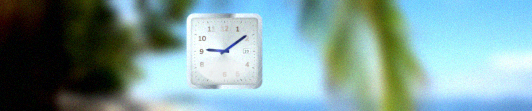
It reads **9:09**
